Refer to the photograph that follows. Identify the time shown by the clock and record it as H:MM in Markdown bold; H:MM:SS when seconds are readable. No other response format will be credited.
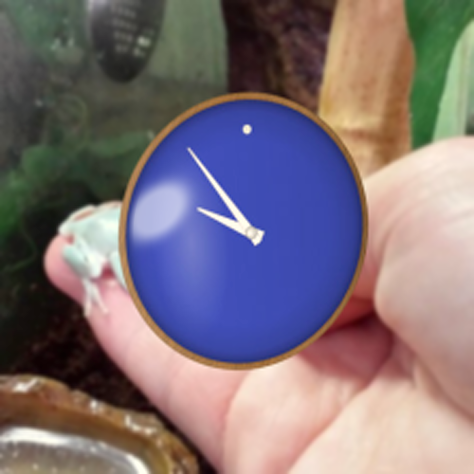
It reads **9:54**
